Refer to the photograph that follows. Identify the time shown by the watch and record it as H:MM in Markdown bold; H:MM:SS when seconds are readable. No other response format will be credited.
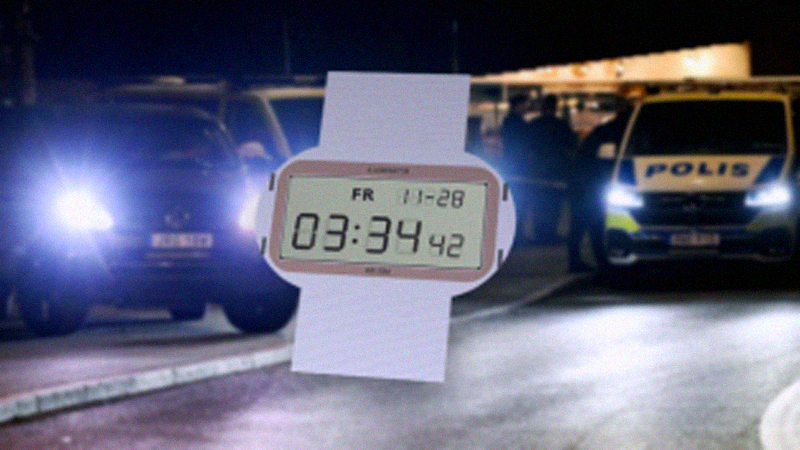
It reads **3:34:42**
